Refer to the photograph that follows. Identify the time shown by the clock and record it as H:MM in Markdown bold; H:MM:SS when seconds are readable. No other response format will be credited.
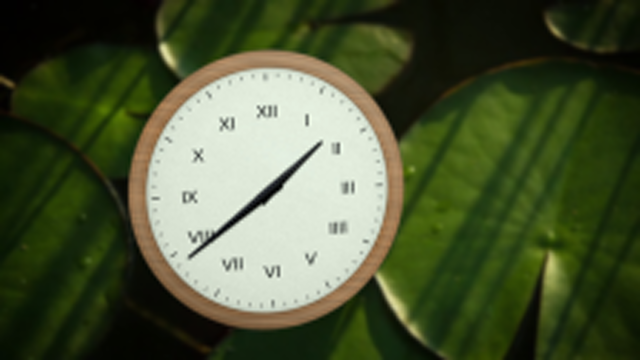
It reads **1:39**
